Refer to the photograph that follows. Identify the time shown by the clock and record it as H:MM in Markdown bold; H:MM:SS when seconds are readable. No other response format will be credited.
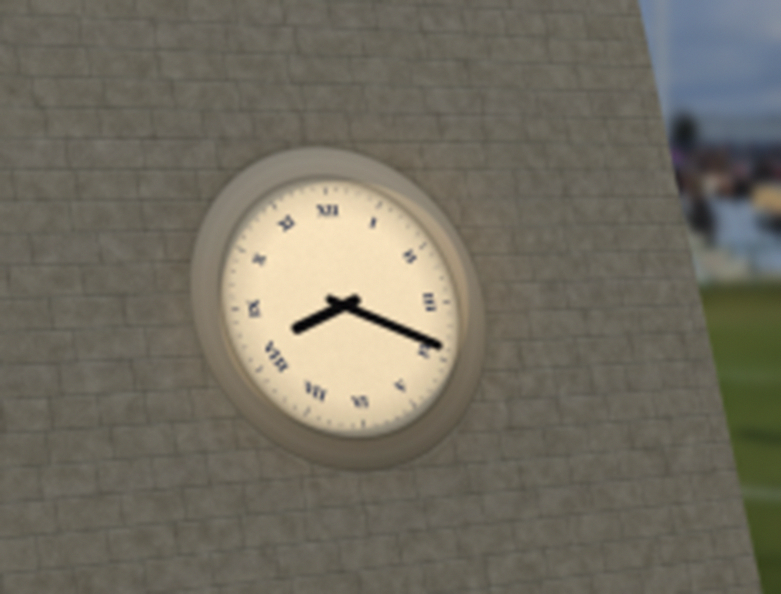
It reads **8:19**
